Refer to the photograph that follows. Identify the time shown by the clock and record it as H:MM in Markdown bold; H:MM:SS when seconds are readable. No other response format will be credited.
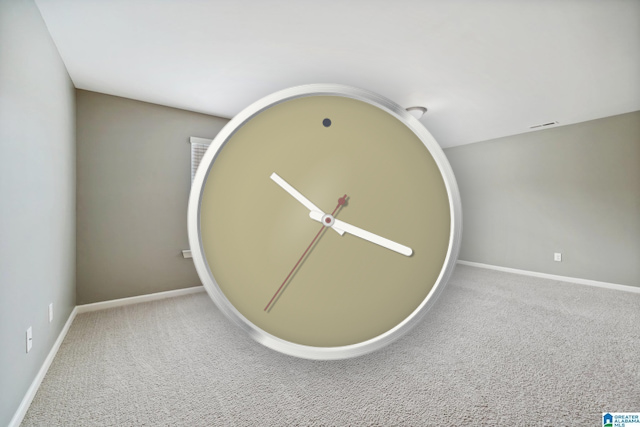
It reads **10:18:36**
